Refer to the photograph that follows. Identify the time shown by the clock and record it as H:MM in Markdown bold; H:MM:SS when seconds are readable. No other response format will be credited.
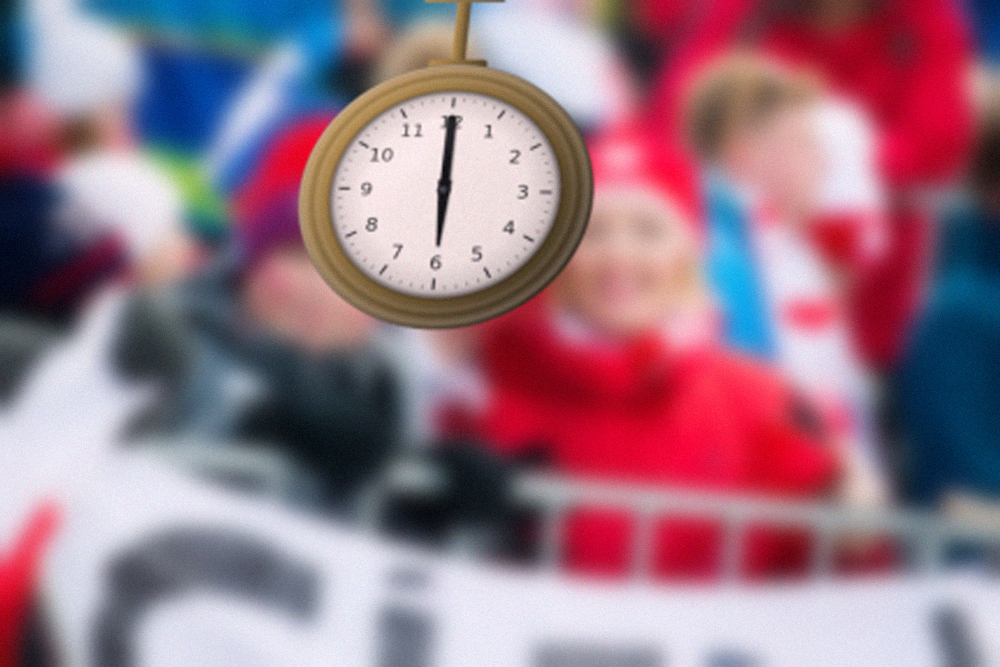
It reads **6:00**
